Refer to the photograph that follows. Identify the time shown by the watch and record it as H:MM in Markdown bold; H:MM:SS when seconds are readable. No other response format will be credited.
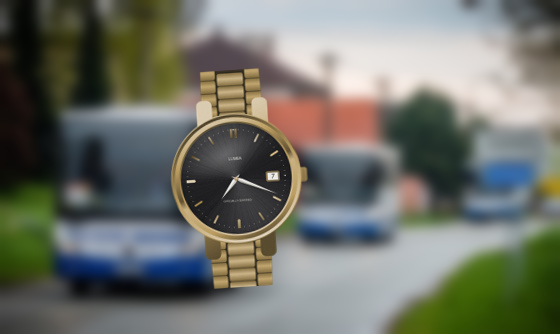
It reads **7:19**
